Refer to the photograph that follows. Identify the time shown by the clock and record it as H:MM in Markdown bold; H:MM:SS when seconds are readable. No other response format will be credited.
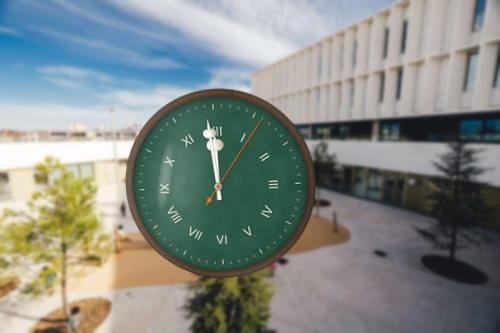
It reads **11:59:06**
